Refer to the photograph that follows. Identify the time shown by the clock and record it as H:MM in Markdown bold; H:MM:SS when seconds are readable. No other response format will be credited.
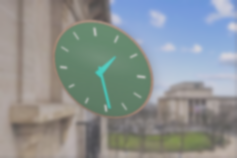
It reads **1:29**
